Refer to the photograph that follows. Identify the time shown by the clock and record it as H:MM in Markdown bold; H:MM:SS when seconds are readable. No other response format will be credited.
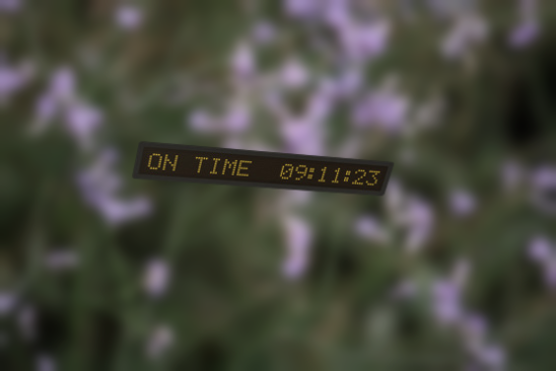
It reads **9:11:23**
